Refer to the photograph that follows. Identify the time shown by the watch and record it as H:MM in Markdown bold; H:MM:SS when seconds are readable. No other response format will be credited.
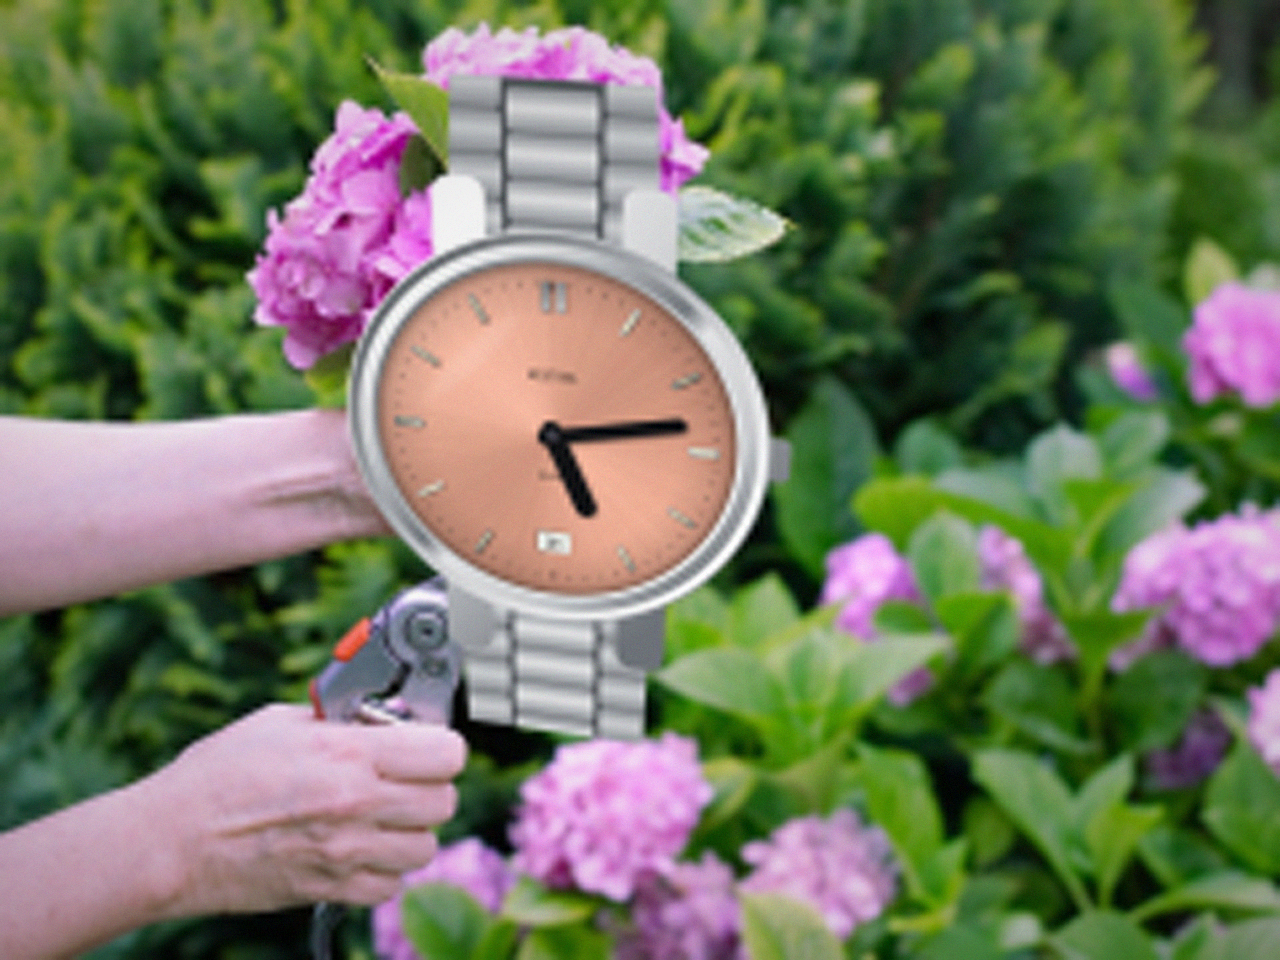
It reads **5:13**
